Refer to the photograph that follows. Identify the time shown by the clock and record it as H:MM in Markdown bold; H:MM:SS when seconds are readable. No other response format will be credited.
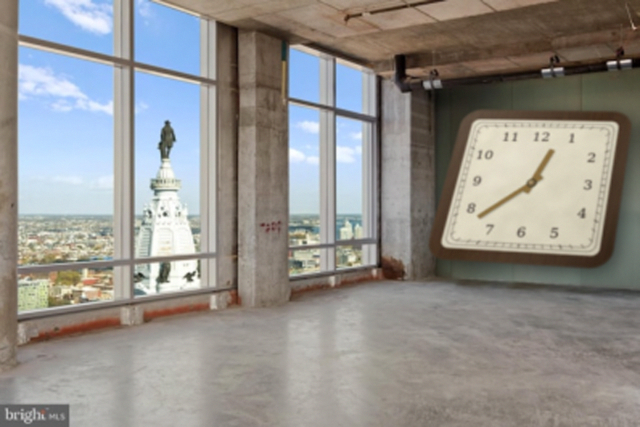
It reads **12:38**
